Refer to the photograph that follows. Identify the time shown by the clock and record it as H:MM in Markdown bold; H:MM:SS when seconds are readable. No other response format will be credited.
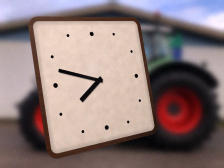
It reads **7:48**
